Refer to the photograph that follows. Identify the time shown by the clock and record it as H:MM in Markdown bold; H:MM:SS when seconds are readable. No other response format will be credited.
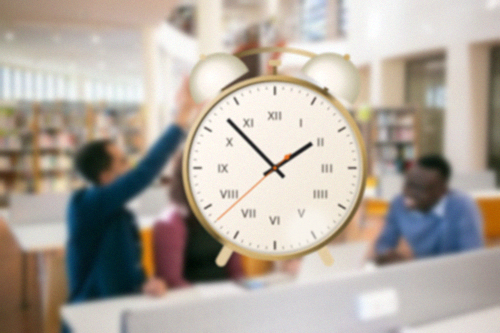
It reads **1:52:38**
